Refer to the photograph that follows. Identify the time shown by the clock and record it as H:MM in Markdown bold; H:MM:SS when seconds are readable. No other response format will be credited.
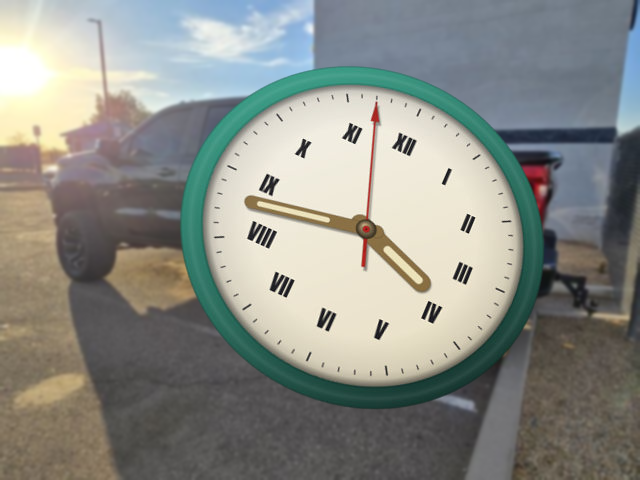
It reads **3:42:57**
